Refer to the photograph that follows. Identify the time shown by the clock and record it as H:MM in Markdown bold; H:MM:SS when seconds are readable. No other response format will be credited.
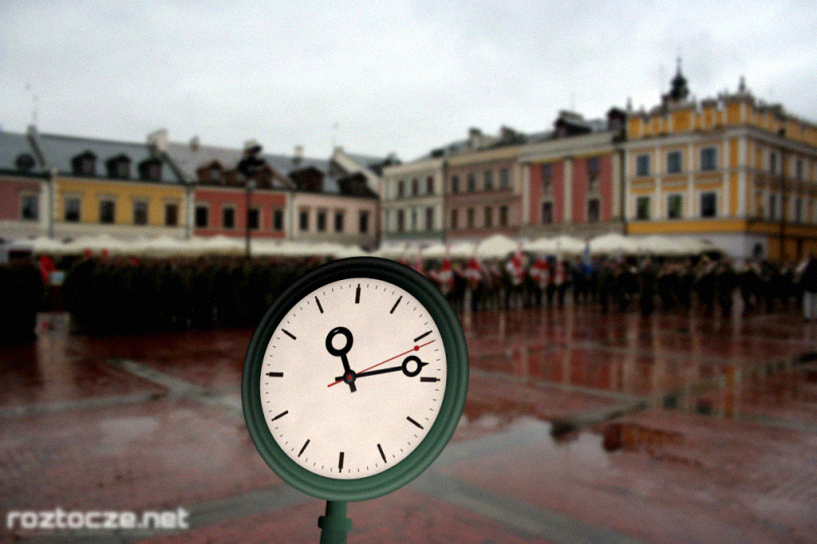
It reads **11:13:11**
